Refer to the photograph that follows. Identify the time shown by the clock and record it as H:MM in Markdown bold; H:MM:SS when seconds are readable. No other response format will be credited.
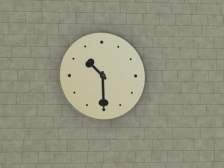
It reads **10:30**
